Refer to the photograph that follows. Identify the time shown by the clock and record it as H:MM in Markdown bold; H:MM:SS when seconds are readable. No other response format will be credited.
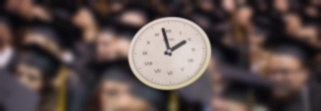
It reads **1:58**
